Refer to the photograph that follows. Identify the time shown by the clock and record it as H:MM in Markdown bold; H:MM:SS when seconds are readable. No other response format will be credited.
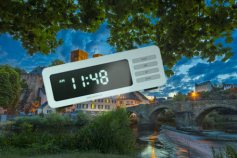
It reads **11:48**
